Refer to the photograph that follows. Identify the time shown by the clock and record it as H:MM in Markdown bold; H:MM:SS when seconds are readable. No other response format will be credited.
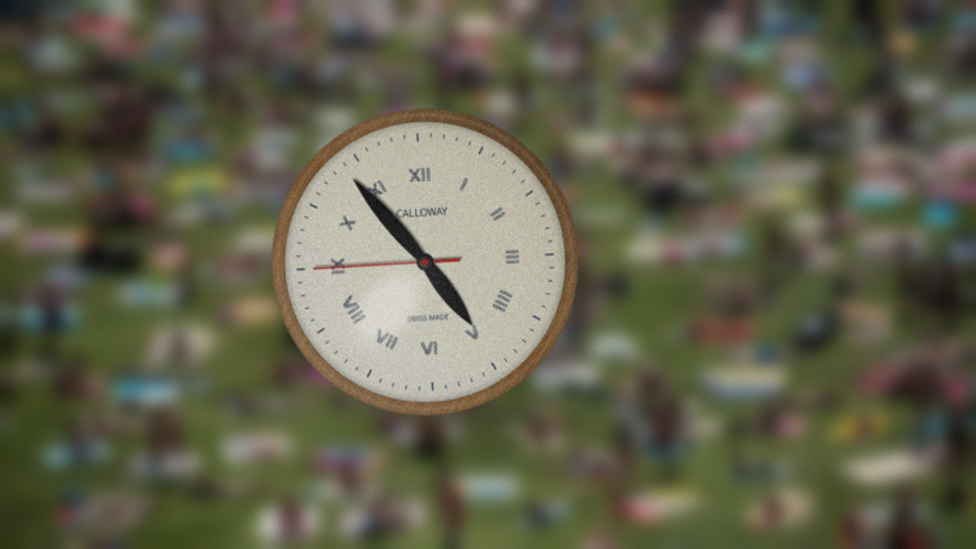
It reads **4:53:45**
